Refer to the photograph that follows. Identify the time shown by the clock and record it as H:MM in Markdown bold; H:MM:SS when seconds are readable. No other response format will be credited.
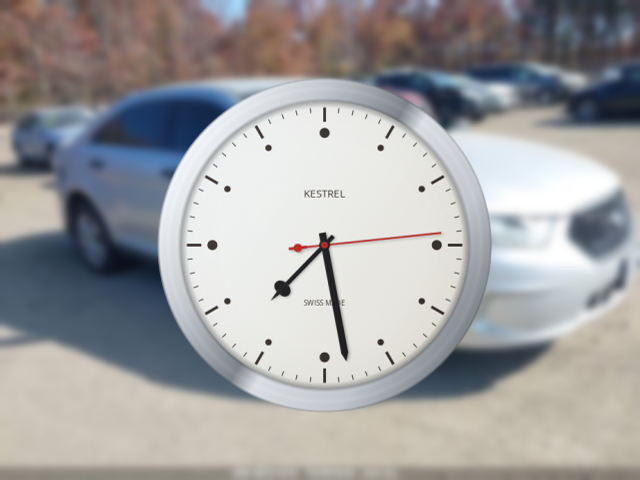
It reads **7:28:14**
